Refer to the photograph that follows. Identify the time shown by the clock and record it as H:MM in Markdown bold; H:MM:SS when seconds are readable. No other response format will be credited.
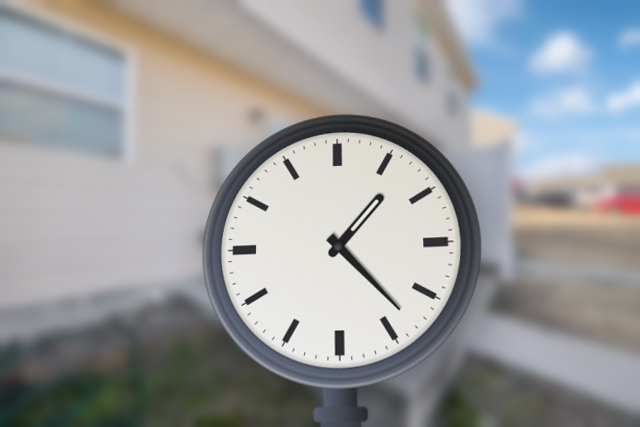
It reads **1:23**
